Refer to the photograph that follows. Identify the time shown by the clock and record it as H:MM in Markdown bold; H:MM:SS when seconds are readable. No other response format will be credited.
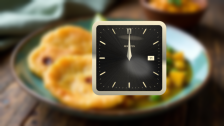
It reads **12:00**
